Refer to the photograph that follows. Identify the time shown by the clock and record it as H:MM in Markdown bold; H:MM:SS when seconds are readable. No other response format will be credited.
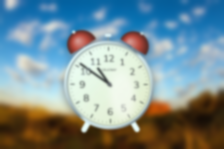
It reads **10:51**
